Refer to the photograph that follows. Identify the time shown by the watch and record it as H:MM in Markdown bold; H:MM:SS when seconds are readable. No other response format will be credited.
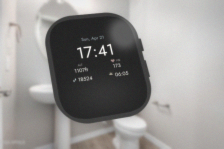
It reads **17:41**
